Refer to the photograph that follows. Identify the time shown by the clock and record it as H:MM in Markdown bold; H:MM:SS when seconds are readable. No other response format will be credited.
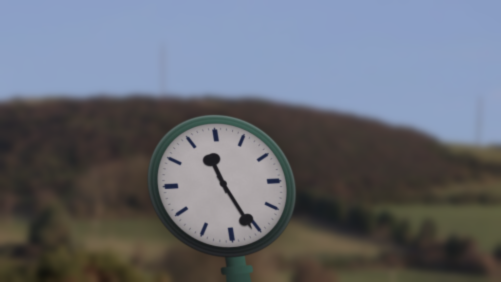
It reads **11:26**
